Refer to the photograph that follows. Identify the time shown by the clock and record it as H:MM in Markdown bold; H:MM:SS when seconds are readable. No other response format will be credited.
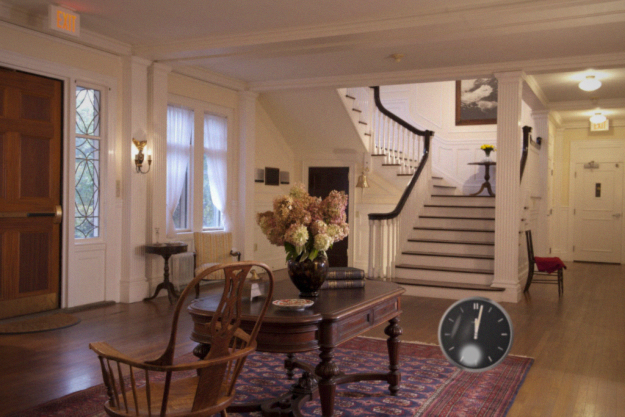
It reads **12:02**
